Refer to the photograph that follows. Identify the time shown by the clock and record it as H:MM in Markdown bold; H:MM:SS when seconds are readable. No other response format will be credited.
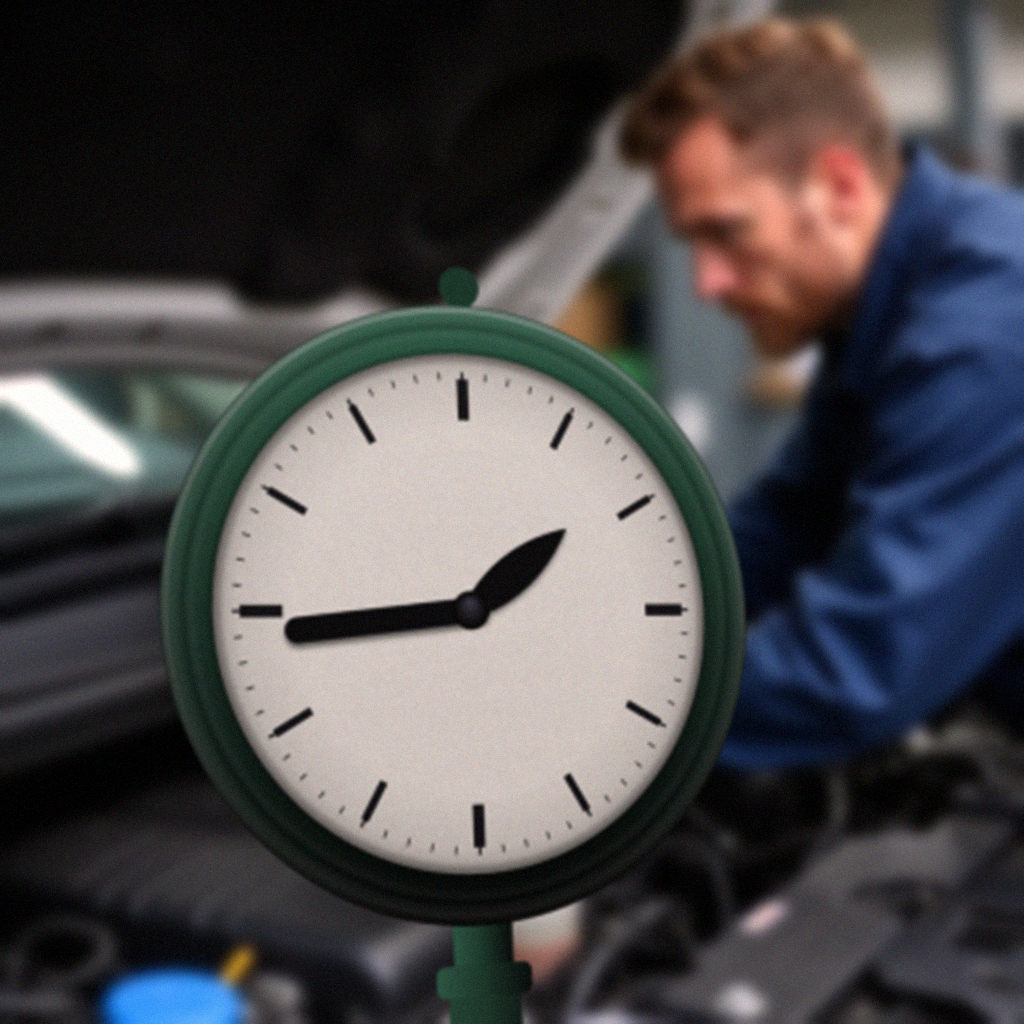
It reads **1:44**
